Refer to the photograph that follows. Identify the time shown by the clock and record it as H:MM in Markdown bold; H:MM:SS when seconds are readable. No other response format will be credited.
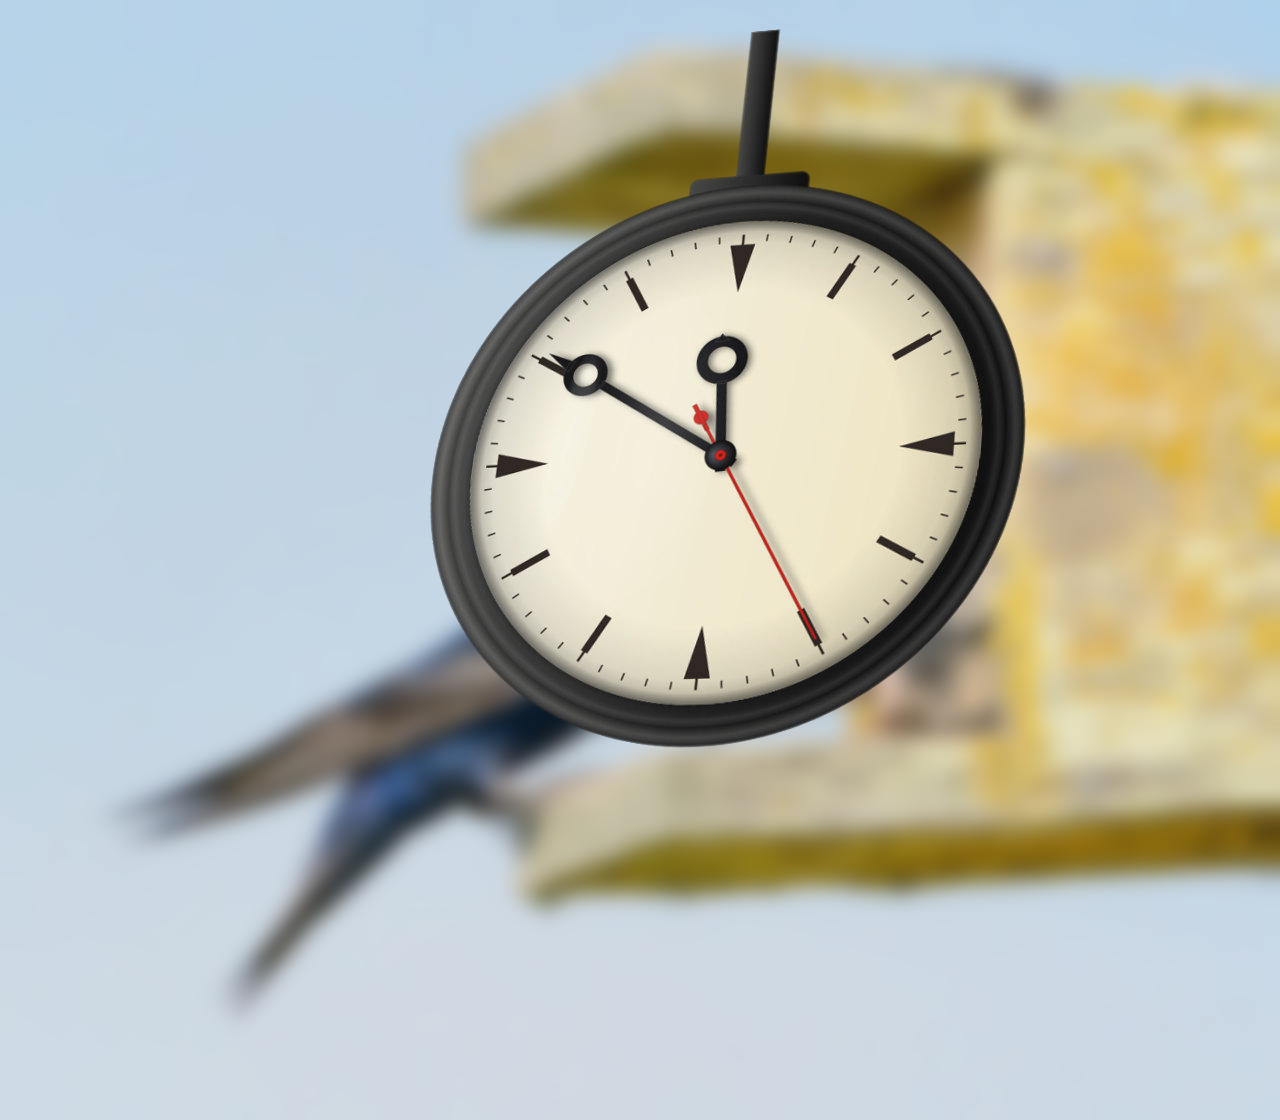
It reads **11:50:25**
